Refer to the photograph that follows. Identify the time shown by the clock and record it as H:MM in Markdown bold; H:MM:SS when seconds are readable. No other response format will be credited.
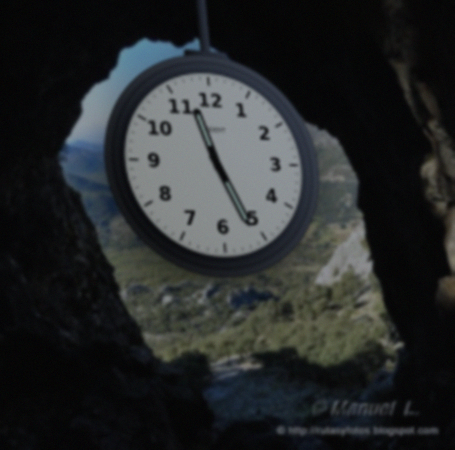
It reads **11:26**
